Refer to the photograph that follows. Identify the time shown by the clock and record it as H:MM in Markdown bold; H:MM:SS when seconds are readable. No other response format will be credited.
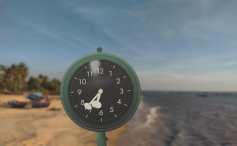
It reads **6:37**
